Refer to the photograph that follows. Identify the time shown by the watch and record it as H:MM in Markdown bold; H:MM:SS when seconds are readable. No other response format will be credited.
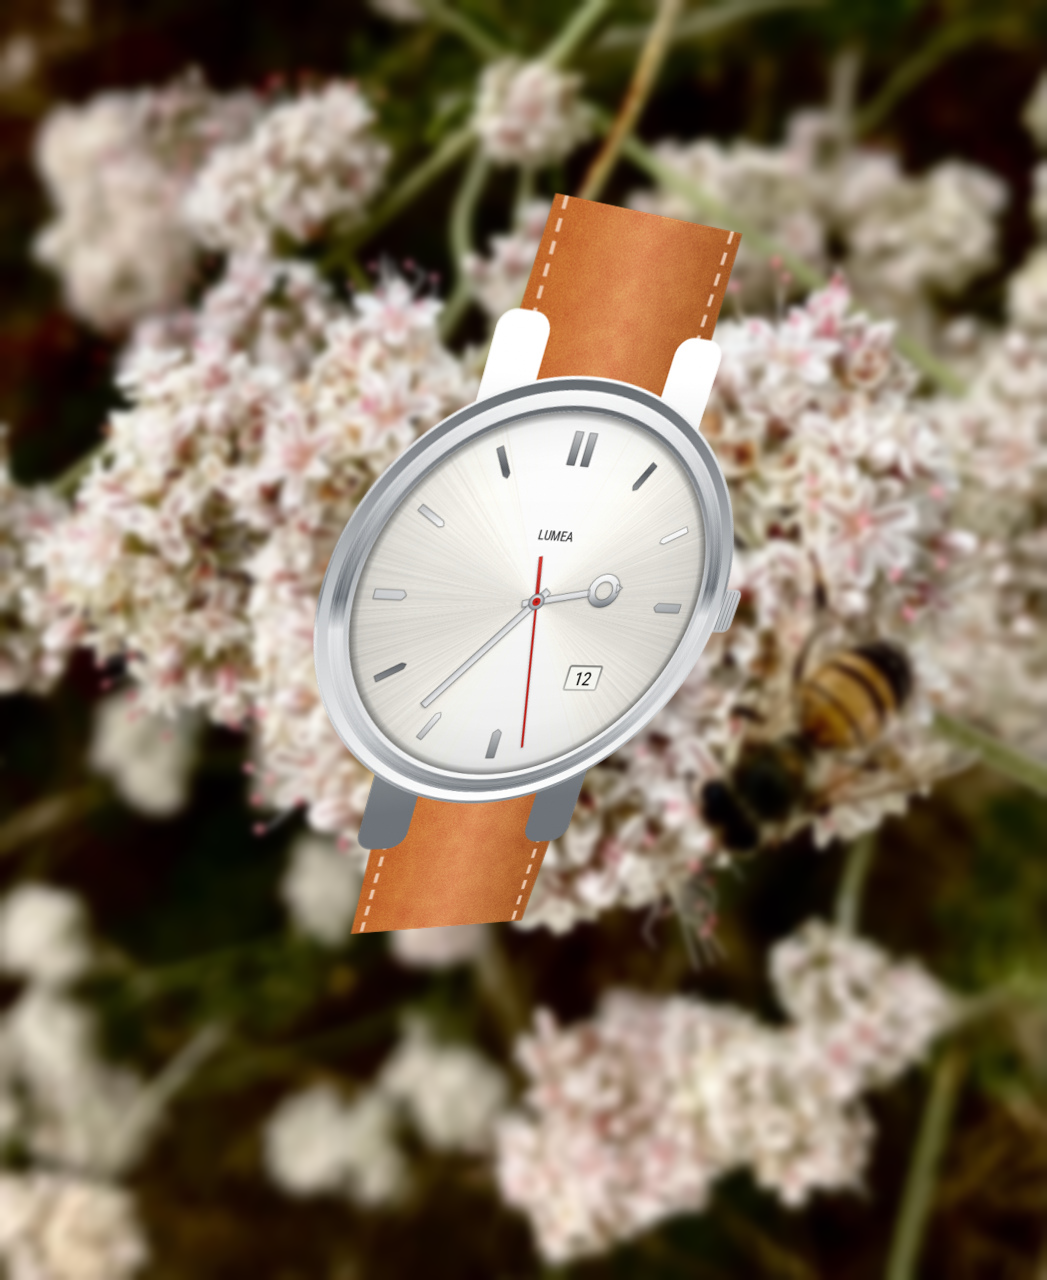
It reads **2:36:28**
